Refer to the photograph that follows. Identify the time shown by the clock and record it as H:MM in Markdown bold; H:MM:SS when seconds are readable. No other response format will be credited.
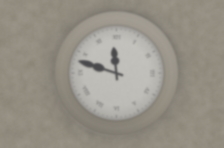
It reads **11:48**
